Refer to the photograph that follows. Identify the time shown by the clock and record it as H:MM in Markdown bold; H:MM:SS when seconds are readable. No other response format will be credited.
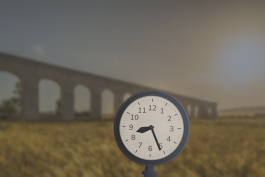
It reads **8:26**
